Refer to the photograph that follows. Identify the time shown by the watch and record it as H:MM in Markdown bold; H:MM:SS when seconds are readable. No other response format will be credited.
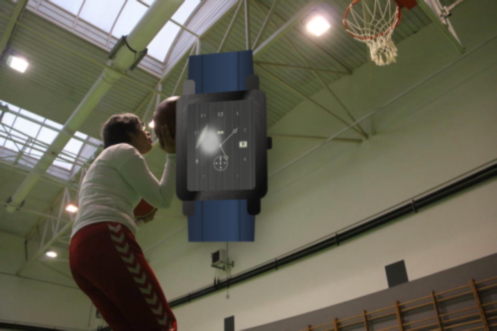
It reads **5:08**
